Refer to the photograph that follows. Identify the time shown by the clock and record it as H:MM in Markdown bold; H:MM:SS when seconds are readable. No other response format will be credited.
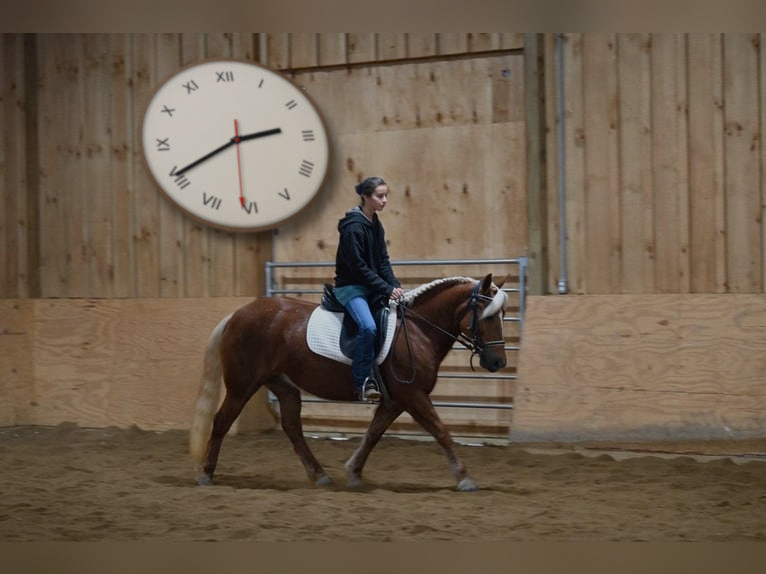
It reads **2:40:31**
